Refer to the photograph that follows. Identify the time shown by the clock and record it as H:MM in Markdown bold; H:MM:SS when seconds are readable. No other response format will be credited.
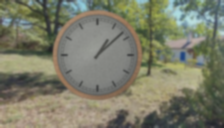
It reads **1:08**
